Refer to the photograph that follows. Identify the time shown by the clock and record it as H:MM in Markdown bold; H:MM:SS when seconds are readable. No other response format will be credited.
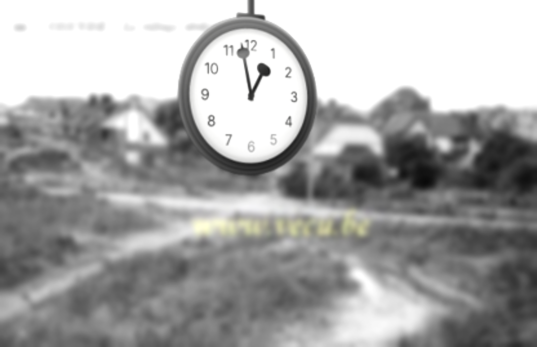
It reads **12:58**
